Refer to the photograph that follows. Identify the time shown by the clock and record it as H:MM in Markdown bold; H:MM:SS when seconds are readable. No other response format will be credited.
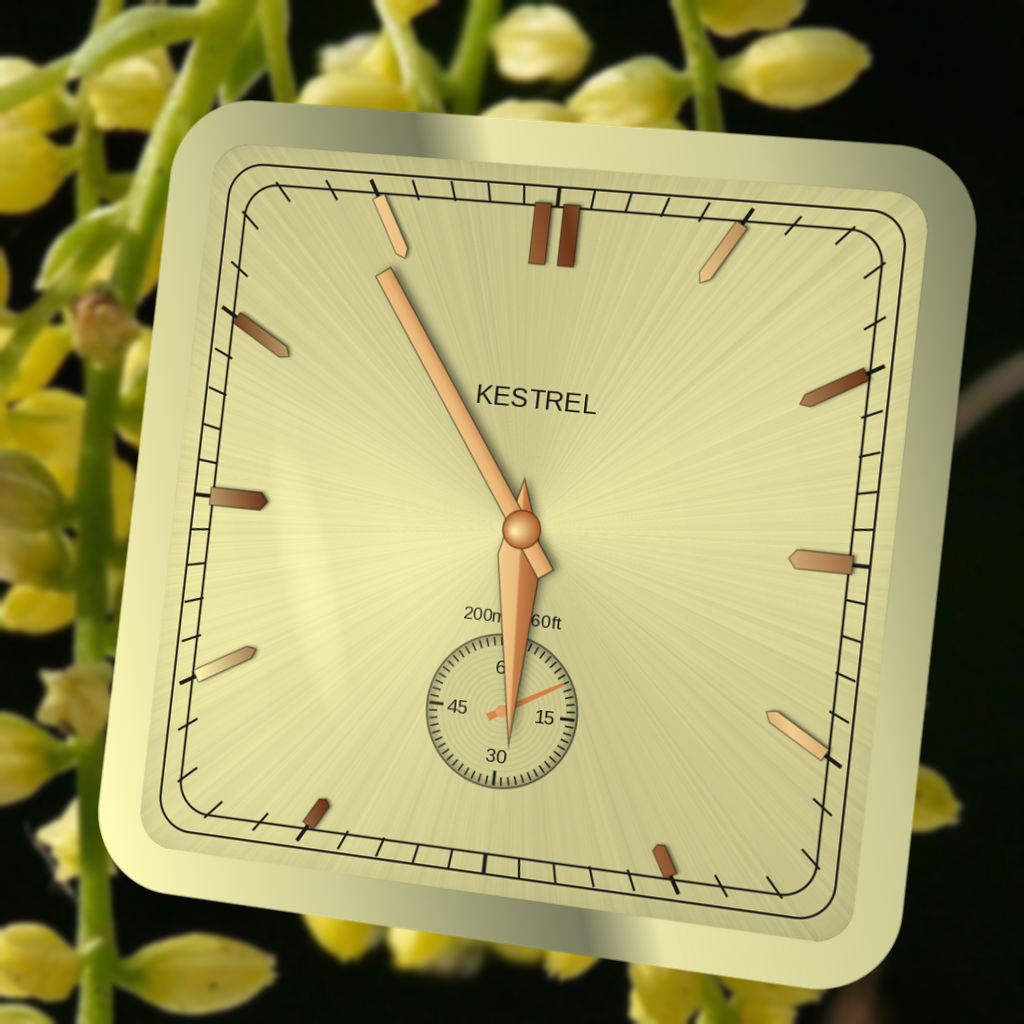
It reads **5:54:10**
